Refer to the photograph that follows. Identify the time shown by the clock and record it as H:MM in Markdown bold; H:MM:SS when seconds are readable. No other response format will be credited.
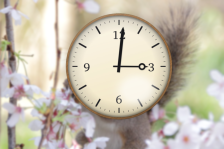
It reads **3:01**
